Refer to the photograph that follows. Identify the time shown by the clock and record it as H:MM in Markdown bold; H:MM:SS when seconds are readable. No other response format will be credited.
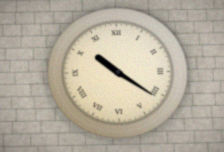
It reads **10:21**
